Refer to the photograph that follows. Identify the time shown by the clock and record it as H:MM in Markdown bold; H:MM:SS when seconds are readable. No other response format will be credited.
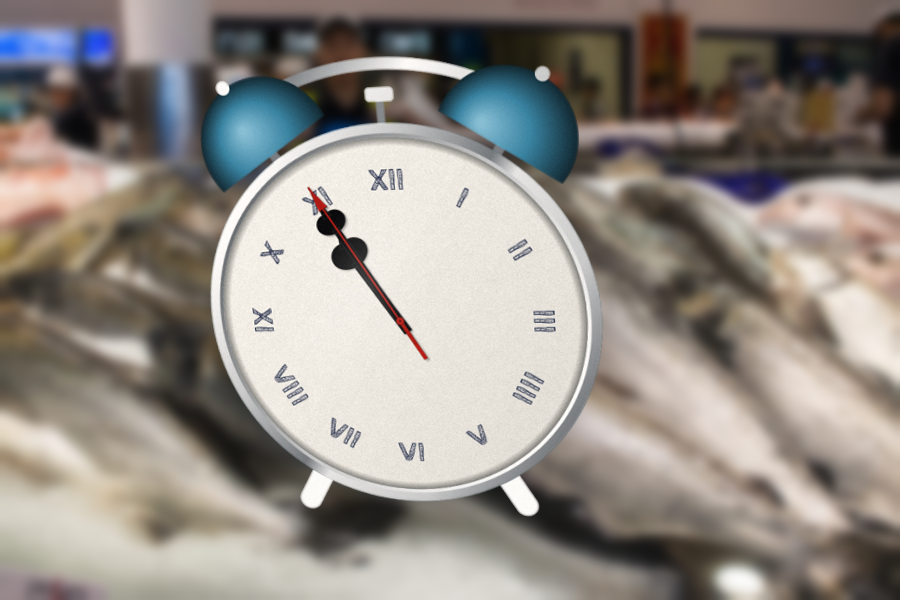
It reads **10:54:55**
